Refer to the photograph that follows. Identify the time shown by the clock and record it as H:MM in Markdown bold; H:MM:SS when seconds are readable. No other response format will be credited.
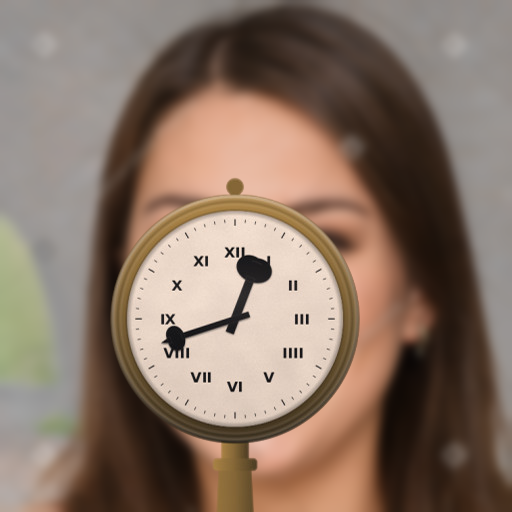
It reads **12:42**
